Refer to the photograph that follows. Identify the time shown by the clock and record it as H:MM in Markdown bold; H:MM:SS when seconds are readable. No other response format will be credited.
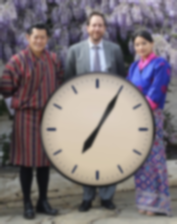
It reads **7:05**
